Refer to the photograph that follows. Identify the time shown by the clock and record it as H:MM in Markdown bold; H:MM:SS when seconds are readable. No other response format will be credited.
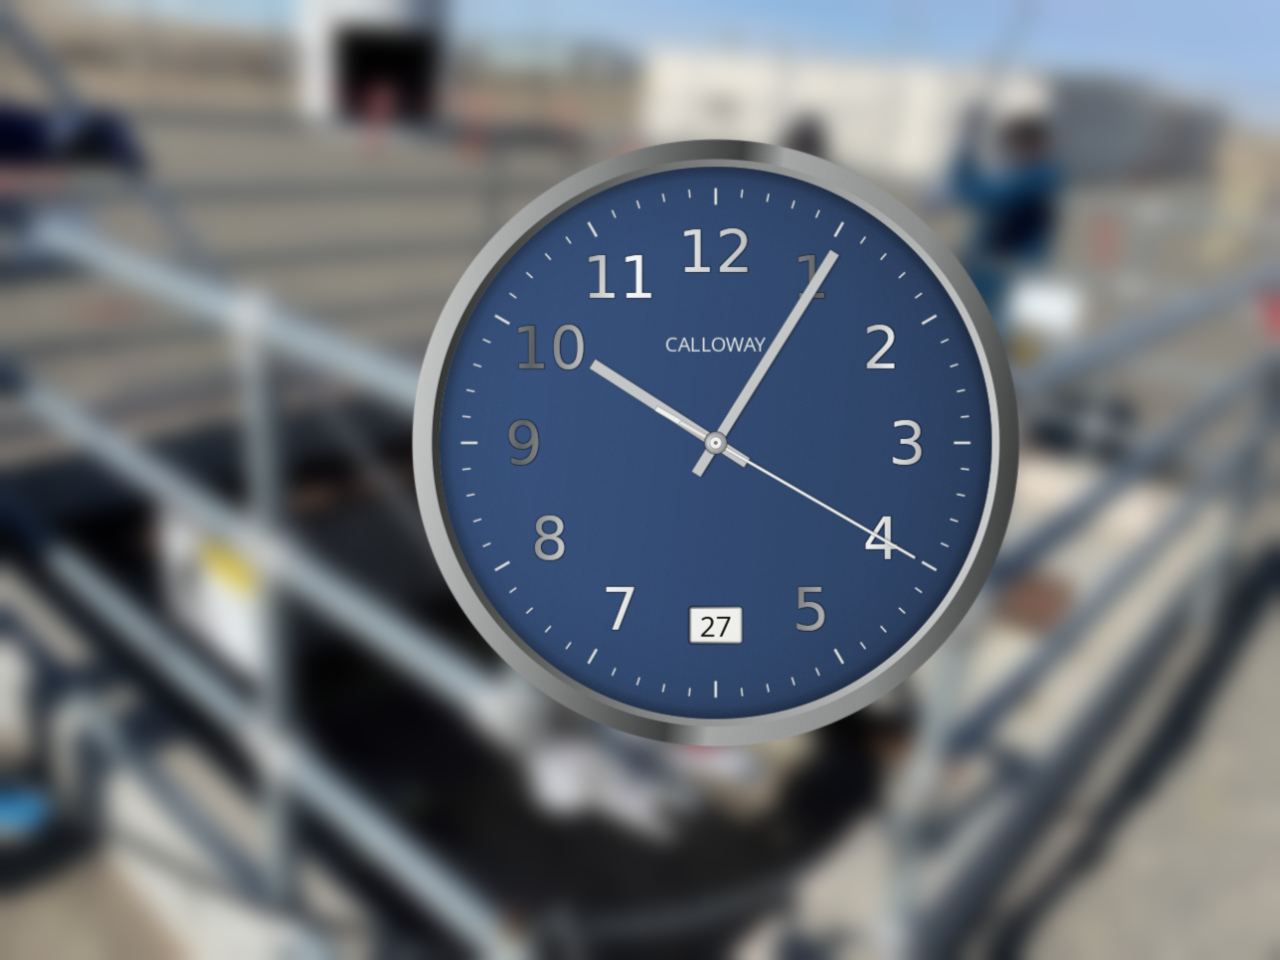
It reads **10:05:20**
